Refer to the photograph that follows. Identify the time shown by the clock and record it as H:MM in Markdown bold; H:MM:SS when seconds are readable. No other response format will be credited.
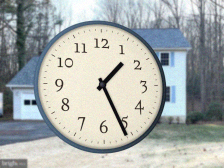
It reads **1:26**
